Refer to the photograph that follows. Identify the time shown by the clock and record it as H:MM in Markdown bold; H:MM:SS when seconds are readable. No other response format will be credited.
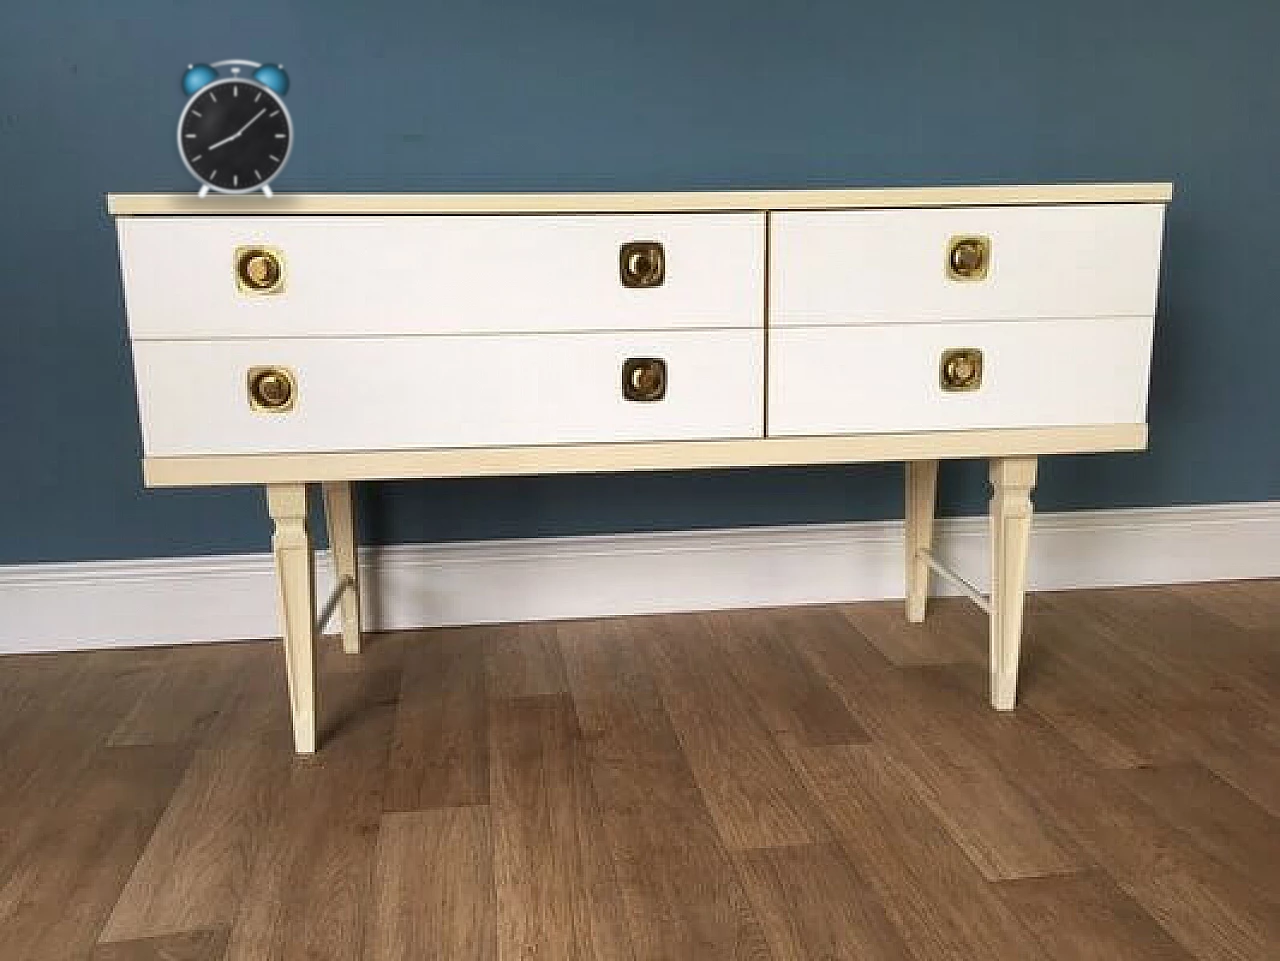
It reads **8:08**
